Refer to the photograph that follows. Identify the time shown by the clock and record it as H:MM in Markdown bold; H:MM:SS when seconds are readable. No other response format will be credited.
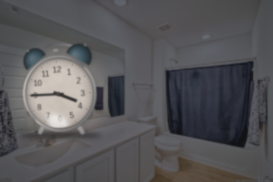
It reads **3:45**
